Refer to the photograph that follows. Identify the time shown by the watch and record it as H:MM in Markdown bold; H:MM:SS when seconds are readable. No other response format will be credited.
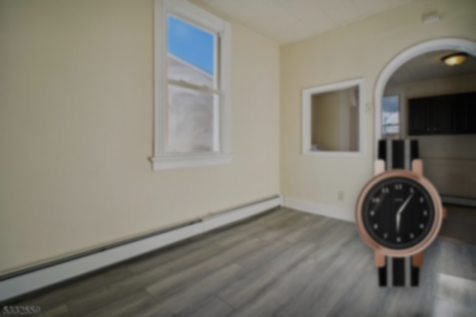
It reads **6:06**
